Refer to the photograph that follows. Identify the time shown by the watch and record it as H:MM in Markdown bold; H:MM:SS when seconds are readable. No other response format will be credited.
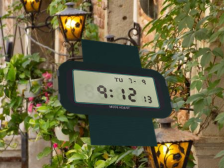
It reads **9:12:13**
